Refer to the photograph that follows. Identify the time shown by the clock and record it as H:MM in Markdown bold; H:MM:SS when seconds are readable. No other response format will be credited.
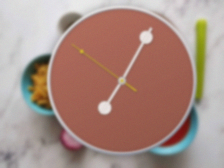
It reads **7:04:51**
